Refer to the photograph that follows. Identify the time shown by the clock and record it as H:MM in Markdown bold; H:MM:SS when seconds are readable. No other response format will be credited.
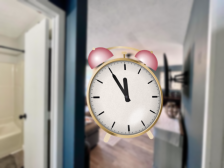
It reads **11:55**
